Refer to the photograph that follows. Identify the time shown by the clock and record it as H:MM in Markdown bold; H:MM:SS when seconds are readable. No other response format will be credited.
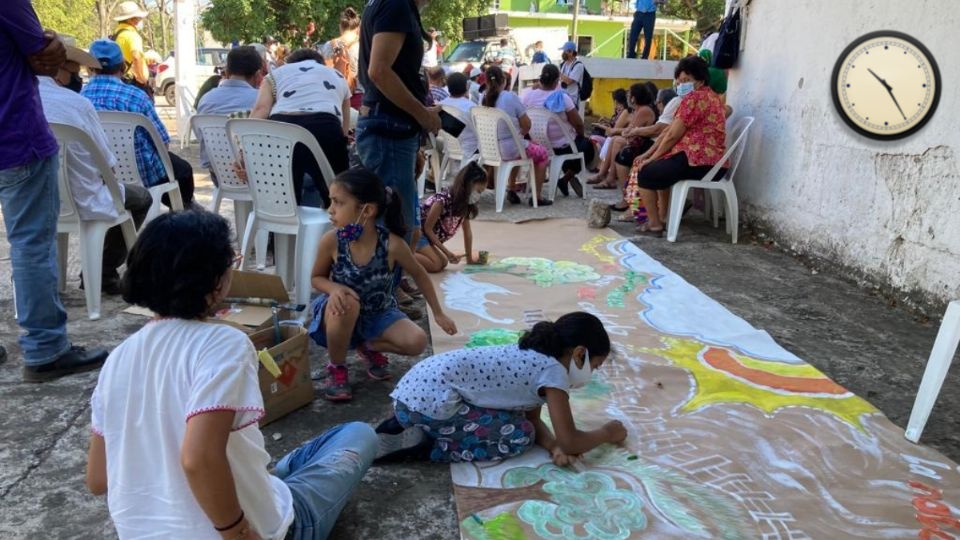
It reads **10:25**
